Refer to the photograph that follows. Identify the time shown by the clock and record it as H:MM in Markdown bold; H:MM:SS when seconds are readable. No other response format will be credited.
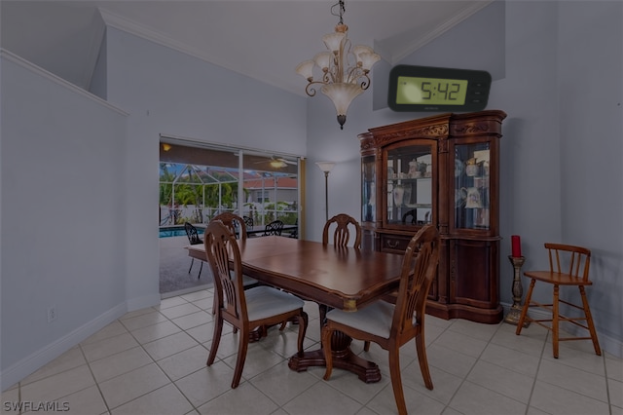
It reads **5:42**
